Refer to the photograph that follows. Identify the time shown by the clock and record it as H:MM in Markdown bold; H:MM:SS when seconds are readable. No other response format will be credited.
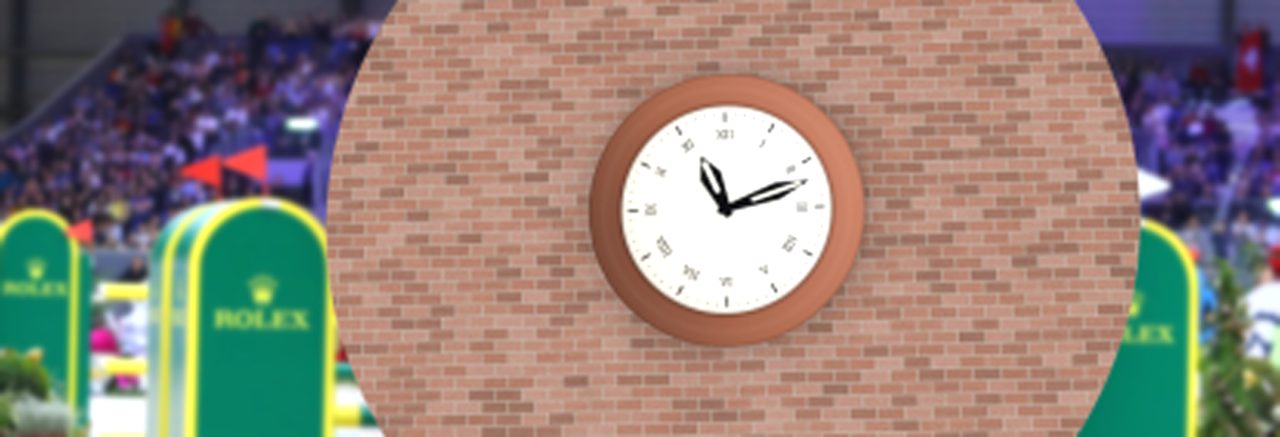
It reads **11:12**
